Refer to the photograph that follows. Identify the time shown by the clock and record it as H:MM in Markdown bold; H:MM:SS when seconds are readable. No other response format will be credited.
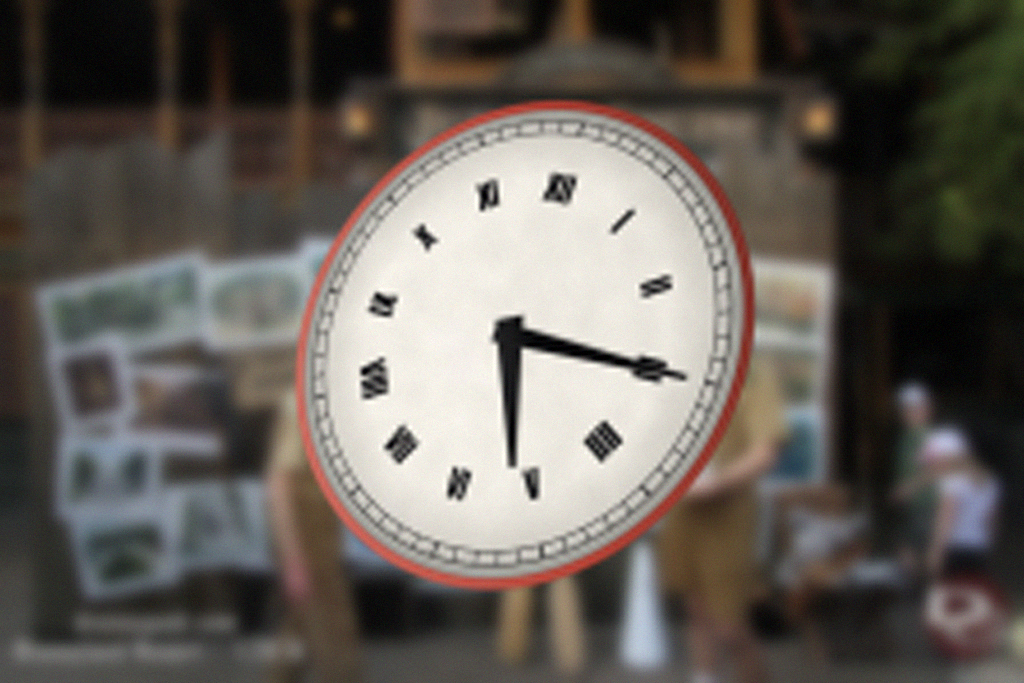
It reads **5:15**
